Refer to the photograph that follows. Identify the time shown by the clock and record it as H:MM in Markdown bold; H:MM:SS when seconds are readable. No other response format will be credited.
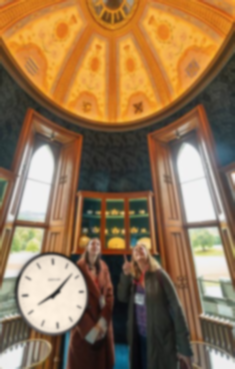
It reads **8:08**
